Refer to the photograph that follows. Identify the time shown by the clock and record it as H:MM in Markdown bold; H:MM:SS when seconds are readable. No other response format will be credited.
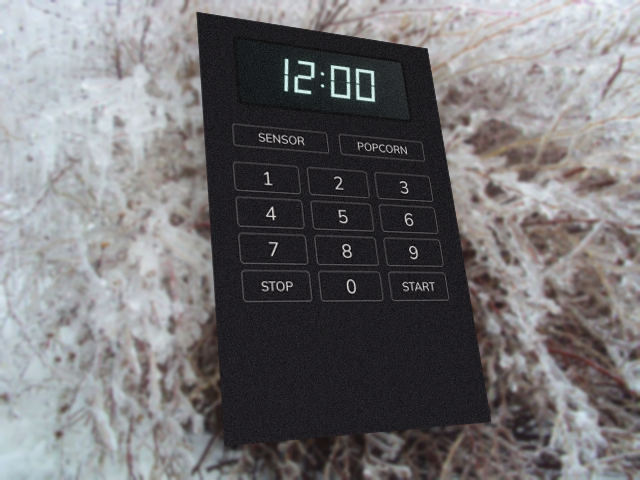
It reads **12:00**
